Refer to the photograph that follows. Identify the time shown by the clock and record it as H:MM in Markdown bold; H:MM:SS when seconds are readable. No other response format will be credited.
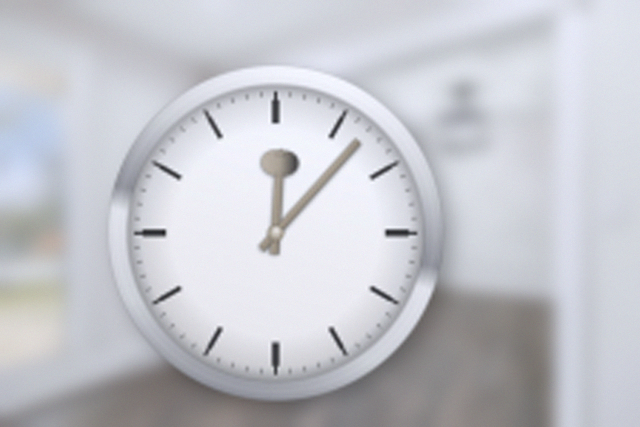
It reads **12:07**
